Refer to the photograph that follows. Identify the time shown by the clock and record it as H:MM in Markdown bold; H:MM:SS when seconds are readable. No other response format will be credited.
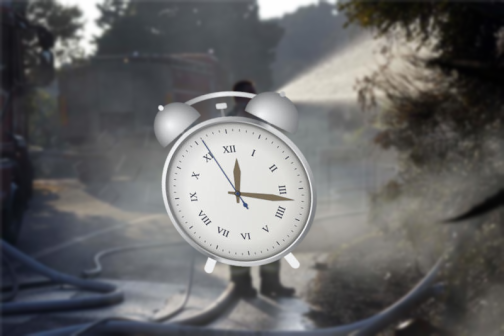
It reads **12:16:56**
